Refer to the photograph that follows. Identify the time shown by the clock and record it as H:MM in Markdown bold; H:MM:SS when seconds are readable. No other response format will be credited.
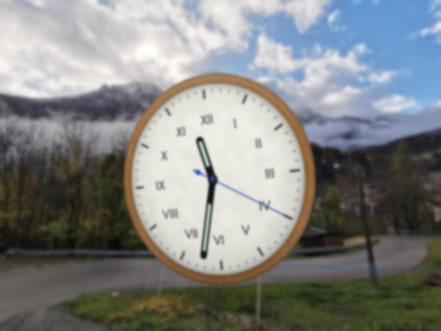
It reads **11:32:20**
